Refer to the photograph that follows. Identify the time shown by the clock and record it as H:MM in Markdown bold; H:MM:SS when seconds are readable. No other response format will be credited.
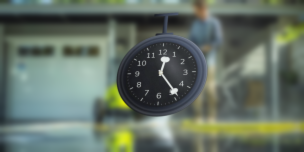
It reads **12:24**
